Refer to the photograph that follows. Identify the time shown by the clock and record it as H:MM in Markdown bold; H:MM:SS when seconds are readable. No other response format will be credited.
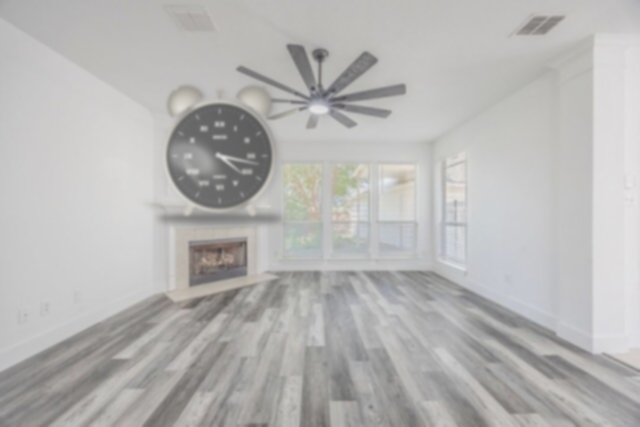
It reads **4:17**
